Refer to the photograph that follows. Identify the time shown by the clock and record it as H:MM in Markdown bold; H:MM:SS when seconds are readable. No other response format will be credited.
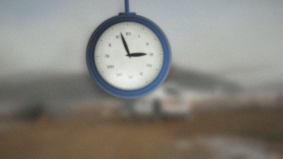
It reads **2:57**
